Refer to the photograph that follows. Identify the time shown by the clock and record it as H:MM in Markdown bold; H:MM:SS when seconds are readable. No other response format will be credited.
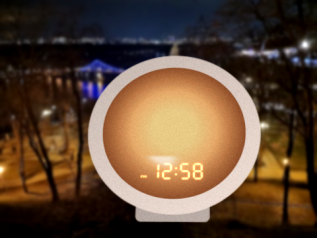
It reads **12:58**
